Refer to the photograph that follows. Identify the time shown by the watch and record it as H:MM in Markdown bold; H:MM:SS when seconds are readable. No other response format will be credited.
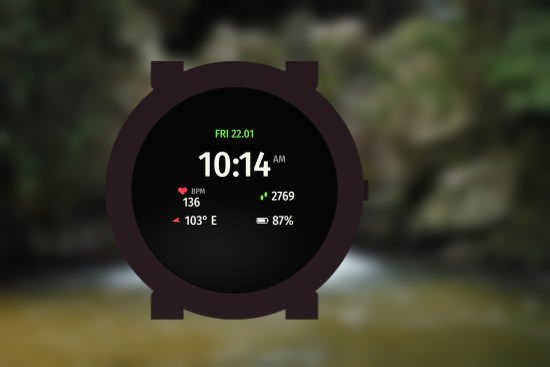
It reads **10:14**
